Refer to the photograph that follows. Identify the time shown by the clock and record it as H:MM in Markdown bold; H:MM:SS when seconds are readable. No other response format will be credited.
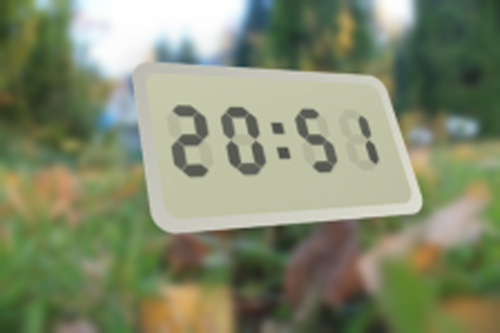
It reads **20:51**
